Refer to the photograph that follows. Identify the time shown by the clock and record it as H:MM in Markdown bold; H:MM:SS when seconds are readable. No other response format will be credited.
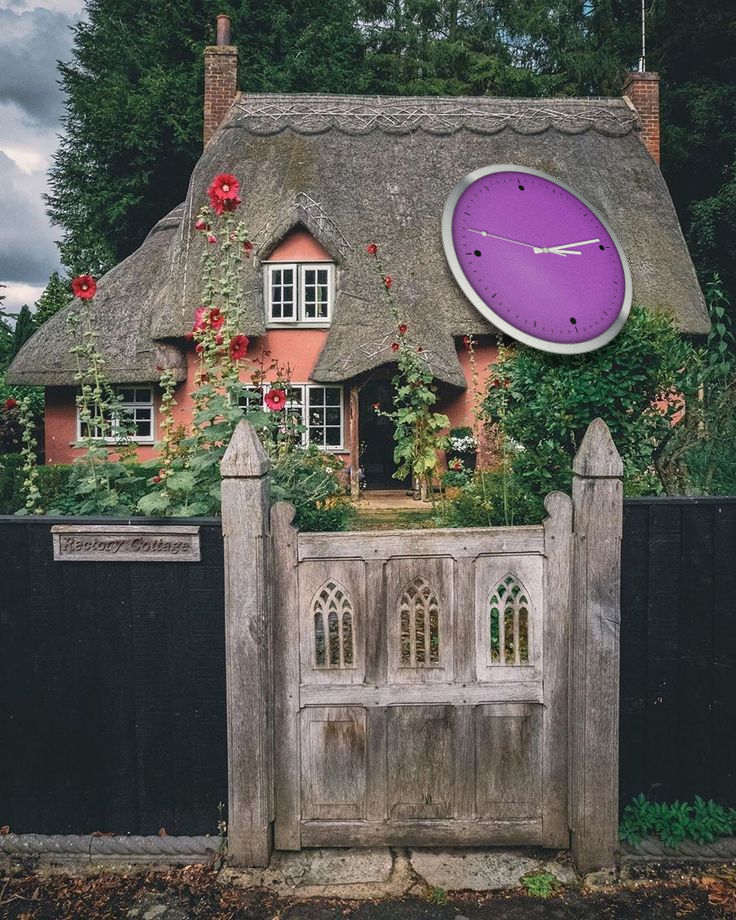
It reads **3:13:48**
